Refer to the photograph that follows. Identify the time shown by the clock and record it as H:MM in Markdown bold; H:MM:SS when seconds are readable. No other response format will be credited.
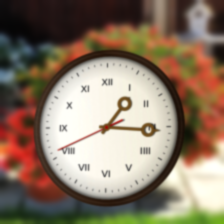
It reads **1:15:41**
